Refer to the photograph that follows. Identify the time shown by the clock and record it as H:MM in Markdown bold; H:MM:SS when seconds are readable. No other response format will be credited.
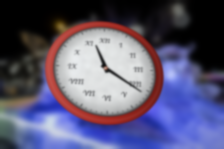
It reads **11:21**
